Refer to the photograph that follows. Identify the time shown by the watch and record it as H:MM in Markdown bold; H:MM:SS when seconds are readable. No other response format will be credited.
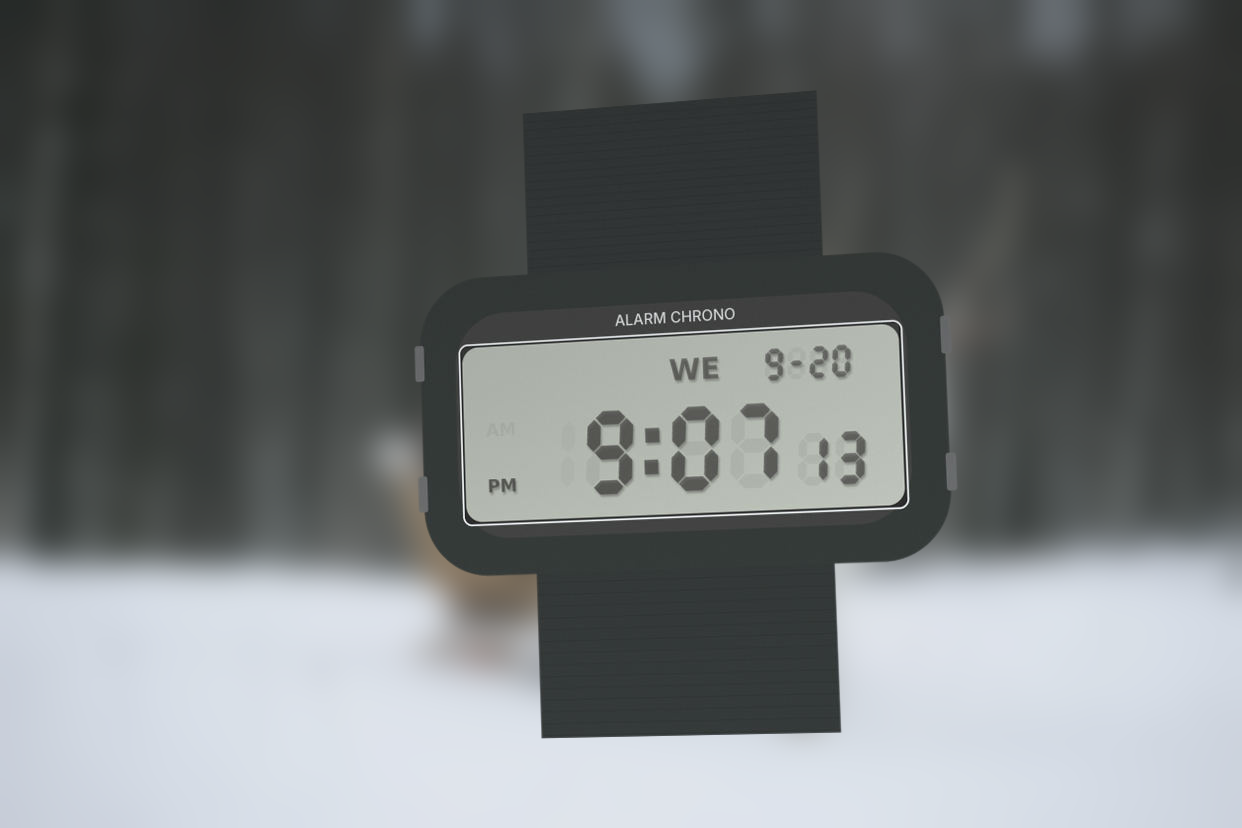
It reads **9:07:13**
